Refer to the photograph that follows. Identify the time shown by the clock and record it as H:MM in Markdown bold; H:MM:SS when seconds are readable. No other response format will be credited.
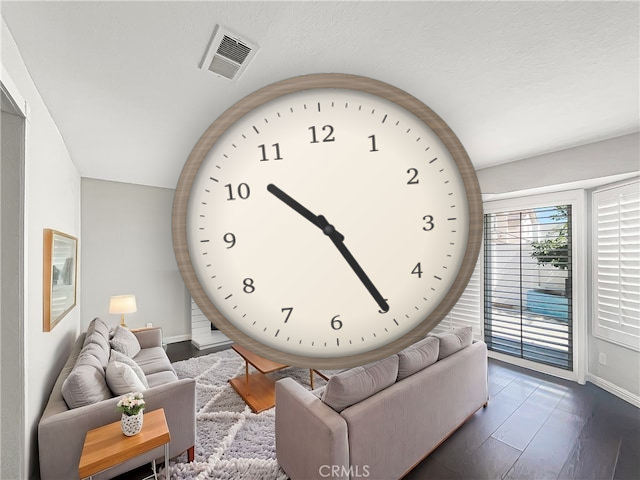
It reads **10:25**
